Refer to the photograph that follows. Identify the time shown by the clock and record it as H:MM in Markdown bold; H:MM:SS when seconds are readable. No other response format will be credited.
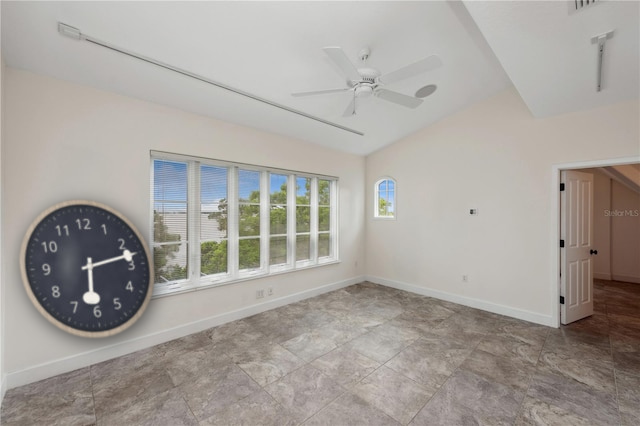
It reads **6:13**
